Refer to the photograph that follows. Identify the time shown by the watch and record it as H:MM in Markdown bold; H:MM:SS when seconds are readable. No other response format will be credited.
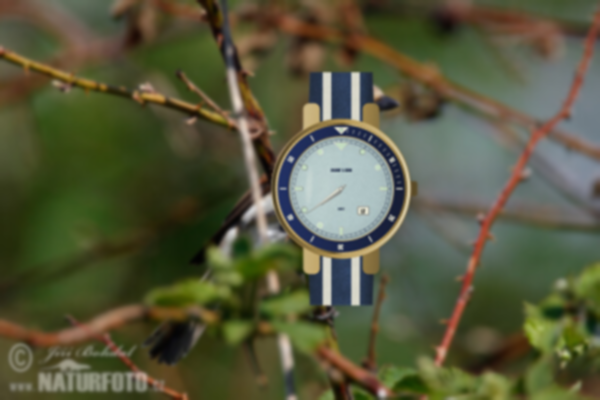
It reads **7:39**
